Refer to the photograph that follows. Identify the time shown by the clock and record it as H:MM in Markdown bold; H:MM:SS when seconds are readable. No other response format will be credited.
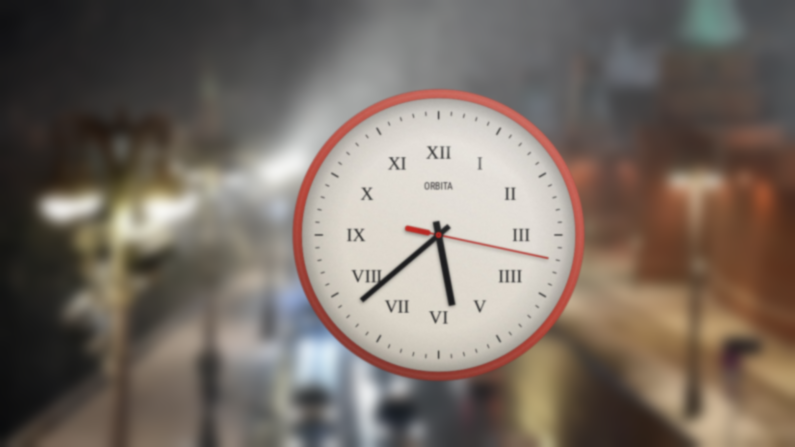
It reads **5:38:17**
